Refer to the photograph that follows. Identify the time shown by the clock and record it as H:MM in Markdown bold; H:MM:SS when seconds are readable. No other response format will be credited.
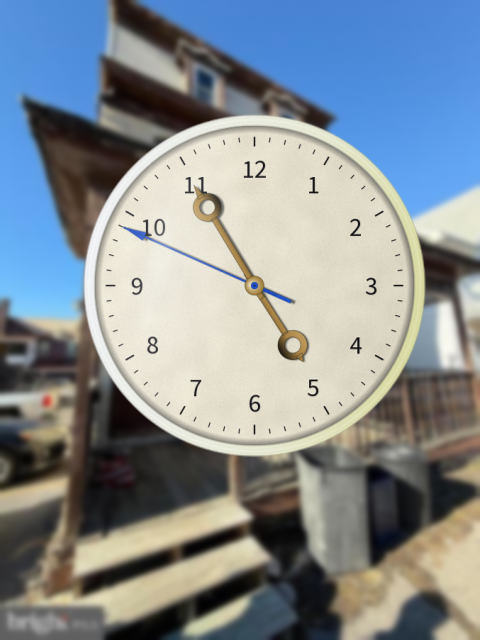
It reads **4:54:49**
